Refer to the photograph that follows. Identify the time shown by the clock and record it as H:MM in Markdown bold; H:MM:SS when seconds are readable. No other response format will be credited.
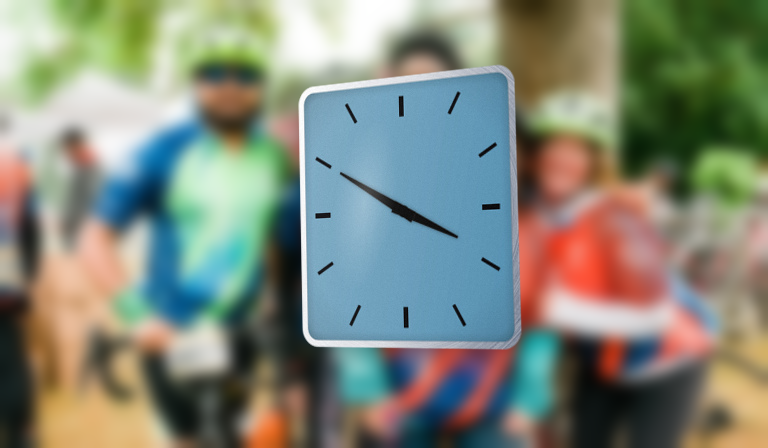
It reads **3:50**
